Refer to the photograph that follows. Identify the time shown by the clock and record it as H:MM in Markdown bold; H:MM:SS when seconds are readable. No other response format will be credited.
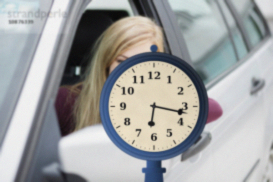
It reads **6:17**
